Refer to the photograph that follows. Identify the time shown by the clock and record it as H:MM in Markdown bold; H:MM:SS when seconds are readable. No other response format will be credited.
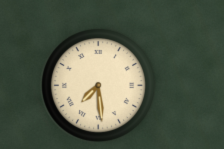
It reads **7:29**
